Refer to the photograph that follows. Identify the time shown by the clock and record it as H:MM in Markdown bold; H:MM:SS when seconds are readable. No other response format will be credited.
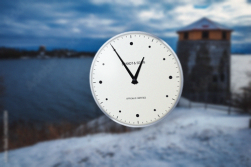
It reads **12:55**
